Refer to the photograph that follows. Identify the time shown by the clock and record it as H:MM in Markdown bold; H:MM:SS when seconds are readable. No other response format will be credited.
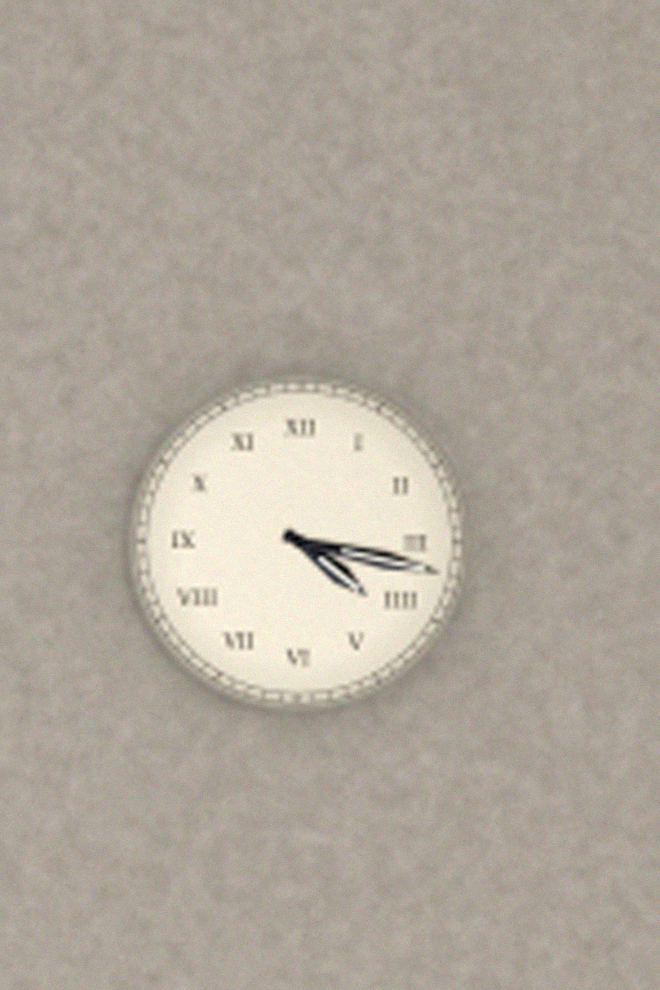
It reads **4:17**
